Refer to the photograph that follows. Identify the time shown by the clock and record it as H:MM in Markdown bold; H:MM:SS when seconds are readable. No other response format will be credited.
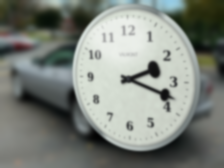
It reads **2:18**
